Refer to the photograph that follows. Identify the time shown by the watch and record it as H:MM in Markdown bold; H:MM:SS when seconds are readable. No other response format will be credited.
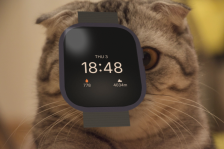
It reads **18:48**
